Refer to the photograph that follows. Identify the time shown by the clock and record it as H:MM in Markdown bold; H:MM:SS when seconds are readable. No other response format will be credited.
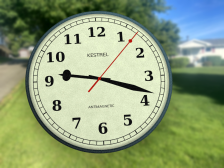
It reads **9:18:07**
